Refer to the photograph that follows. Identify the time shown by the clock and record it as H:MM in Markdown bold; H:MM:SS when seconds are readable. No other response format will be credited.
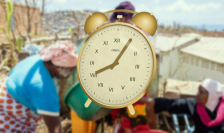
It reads **8:05**
